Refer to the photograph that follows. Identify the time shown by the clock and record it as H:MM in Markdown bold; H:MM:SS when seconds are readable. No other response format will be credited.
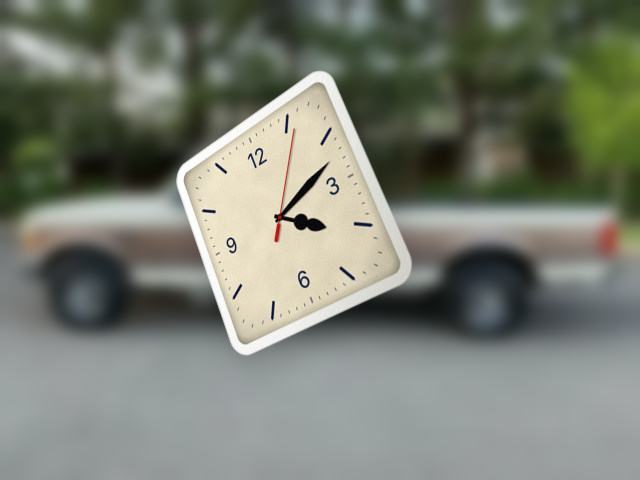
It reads **4:12:06**
